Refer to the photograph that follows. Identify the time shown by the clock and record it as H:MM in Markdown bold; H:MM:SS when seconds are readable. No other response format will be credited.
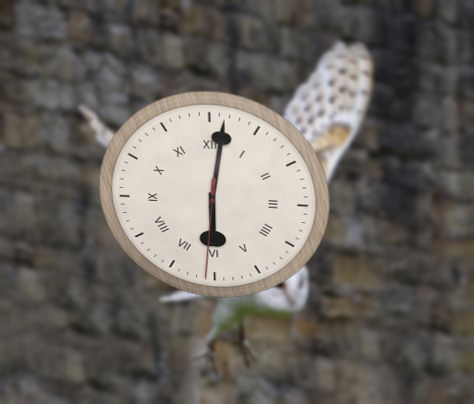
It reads **6:01:31**
